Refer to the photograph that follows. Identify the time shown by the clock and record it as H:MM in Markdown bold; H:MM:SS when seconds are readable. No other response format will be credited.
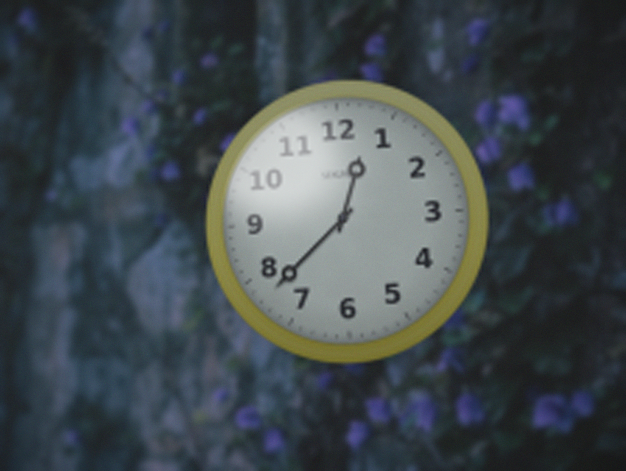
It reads **12:38**
